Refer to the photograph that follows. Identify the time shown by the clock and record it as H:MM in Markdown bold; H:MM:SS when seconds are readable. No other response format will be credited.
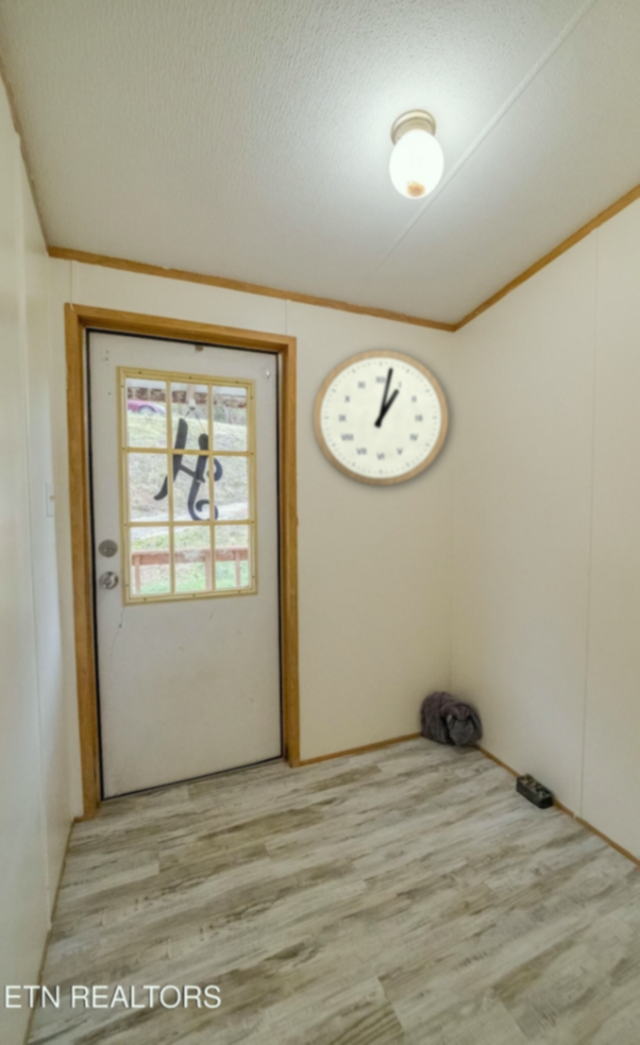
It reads **1:02**
